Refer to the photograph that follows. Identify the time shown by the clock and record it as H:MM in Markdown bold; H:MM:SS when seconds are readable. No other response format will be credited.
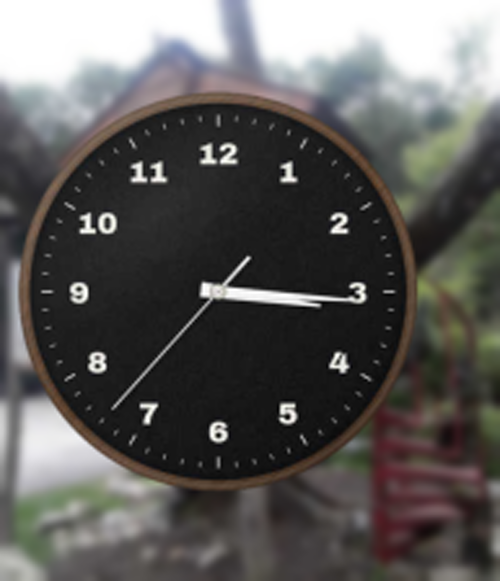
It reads **3:15:37**
